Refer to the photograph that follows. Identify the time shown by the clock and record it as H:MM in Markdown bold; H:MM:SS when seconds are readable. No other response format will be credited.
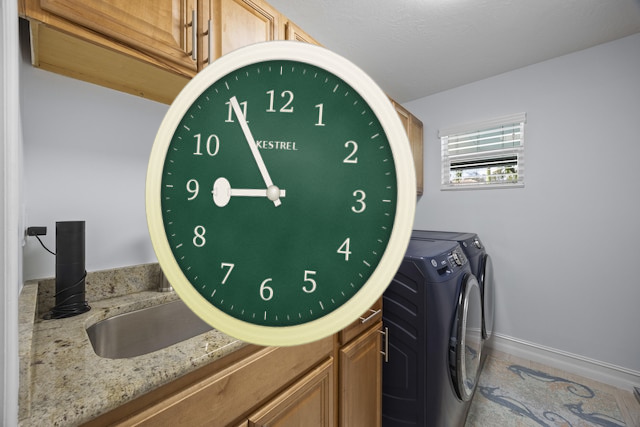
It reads **8:55**
